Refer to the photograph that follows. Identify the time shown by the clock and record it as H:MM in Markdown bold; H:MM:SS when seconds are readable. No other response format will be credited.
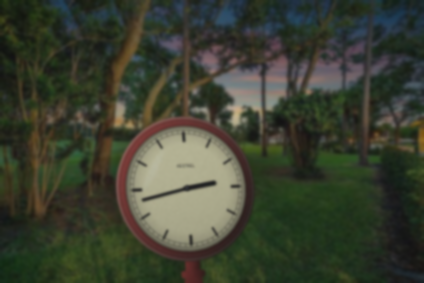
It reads **2:43**
